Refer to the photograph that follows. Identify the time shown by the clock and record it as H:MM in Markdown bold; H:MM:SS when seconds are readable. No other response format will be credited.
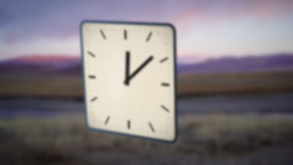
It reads **12:08**
